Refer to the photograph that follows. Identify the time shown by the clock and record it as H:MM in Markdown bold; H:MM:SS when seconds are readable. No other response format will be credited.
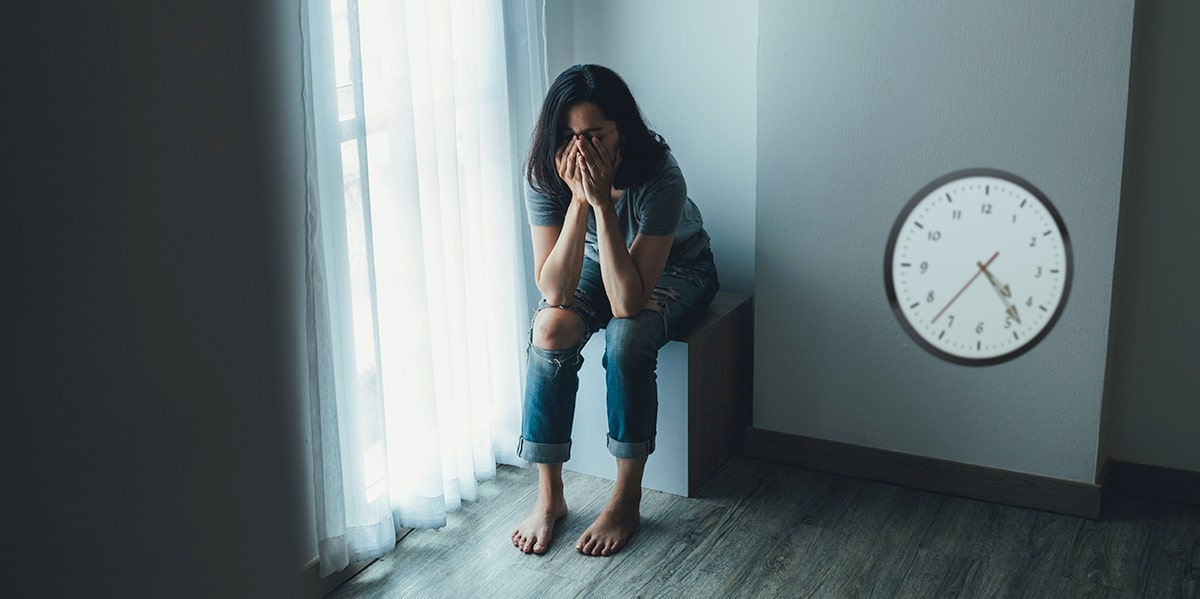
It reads **4:23:37**
